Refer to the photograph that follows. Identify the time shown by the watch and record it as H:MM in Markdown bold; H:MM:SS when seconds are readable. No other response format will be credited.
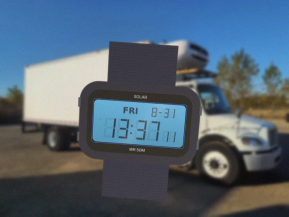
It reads **13:37:11**
